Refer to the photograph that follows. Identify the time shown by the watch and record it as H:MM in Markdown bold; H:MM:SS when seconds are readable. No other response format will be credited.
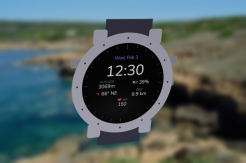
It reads **12:30**
